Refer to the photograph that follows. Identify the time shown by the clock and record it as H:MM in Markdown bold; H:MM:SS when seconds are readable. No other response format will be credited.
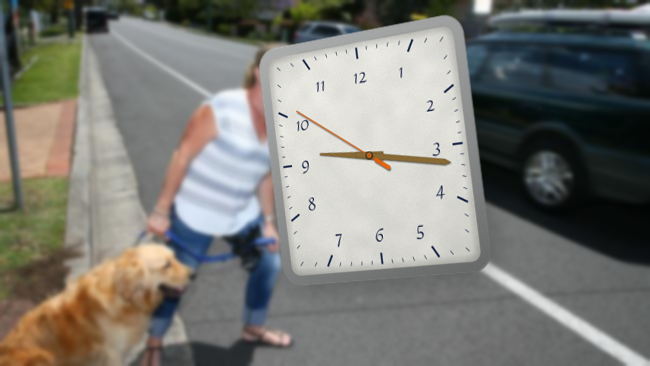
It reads **9:16:51**
